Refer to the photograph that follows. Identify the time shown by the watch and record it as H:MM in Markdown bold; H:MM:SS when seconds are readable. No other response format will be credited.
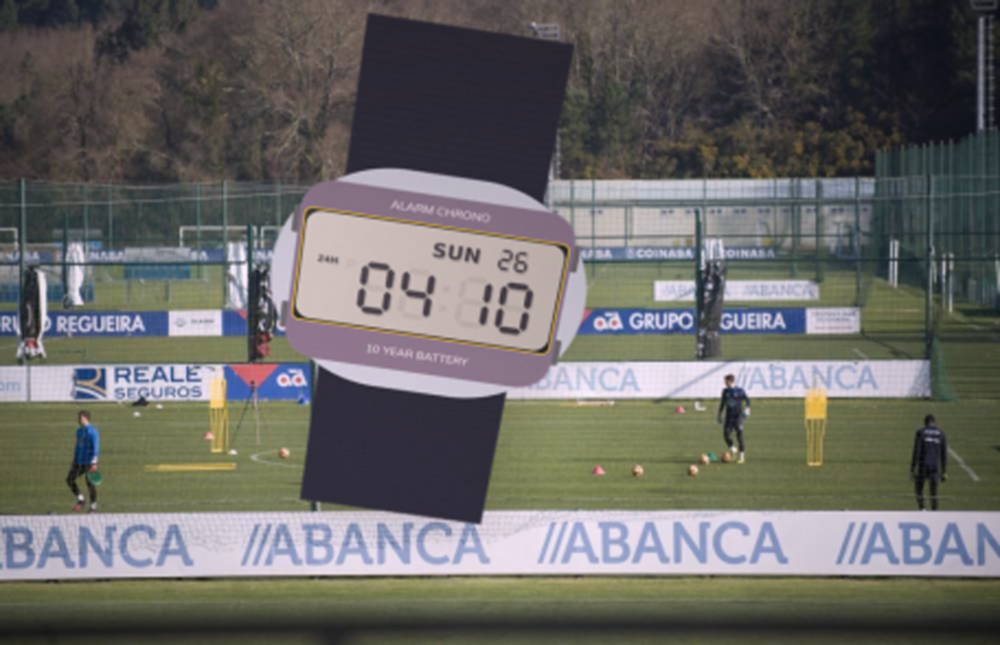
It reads **4:10**
